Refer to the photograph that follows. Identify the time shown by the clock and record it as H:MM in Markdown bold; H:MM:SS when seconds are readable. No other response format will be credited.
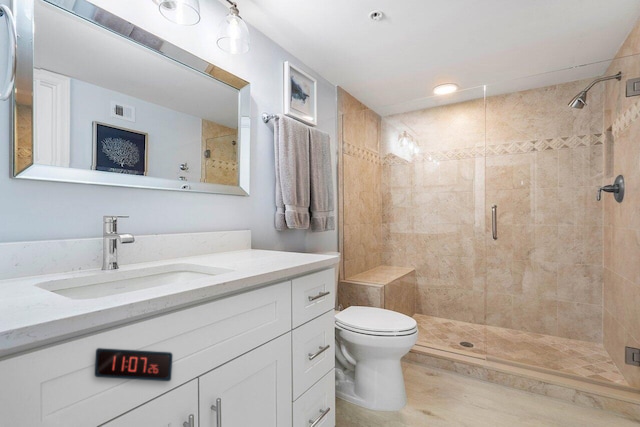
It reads **11:07**
